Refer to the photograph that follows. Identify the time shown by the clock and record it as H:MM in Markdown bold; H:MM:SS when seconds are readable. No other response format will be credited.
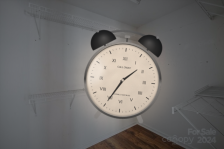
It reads **1:35**
